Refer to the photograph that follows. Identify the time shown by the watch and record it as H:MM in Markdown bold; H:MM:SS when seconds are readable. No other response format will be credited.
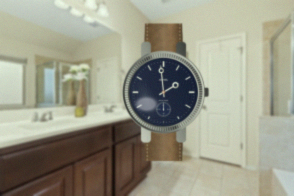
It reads **1:59**
